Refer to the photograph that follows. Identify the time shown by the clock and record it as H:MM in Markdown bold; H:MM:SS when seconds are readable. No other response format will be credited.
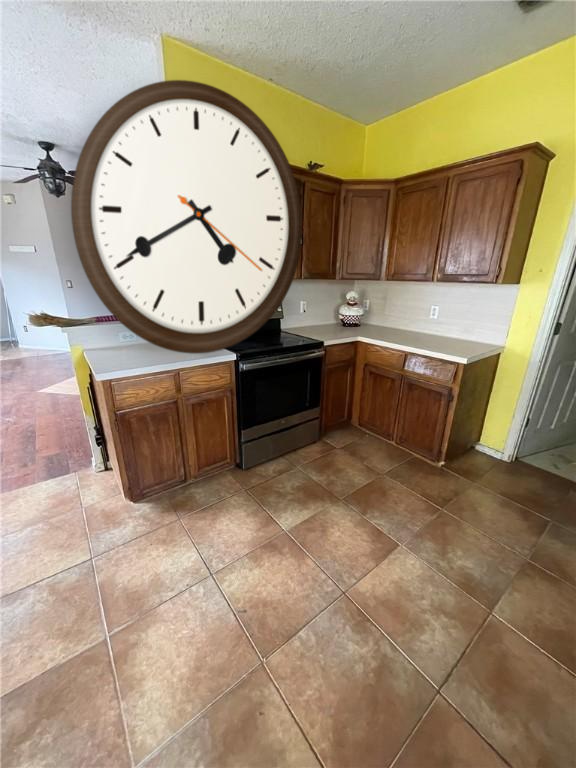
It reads **4:40:21**
